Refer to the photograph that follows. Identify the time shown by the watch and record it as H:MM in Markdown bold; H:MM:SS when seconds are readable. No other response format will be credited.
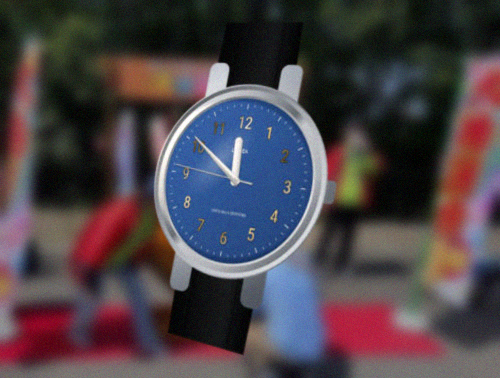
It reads **11:50:46**
